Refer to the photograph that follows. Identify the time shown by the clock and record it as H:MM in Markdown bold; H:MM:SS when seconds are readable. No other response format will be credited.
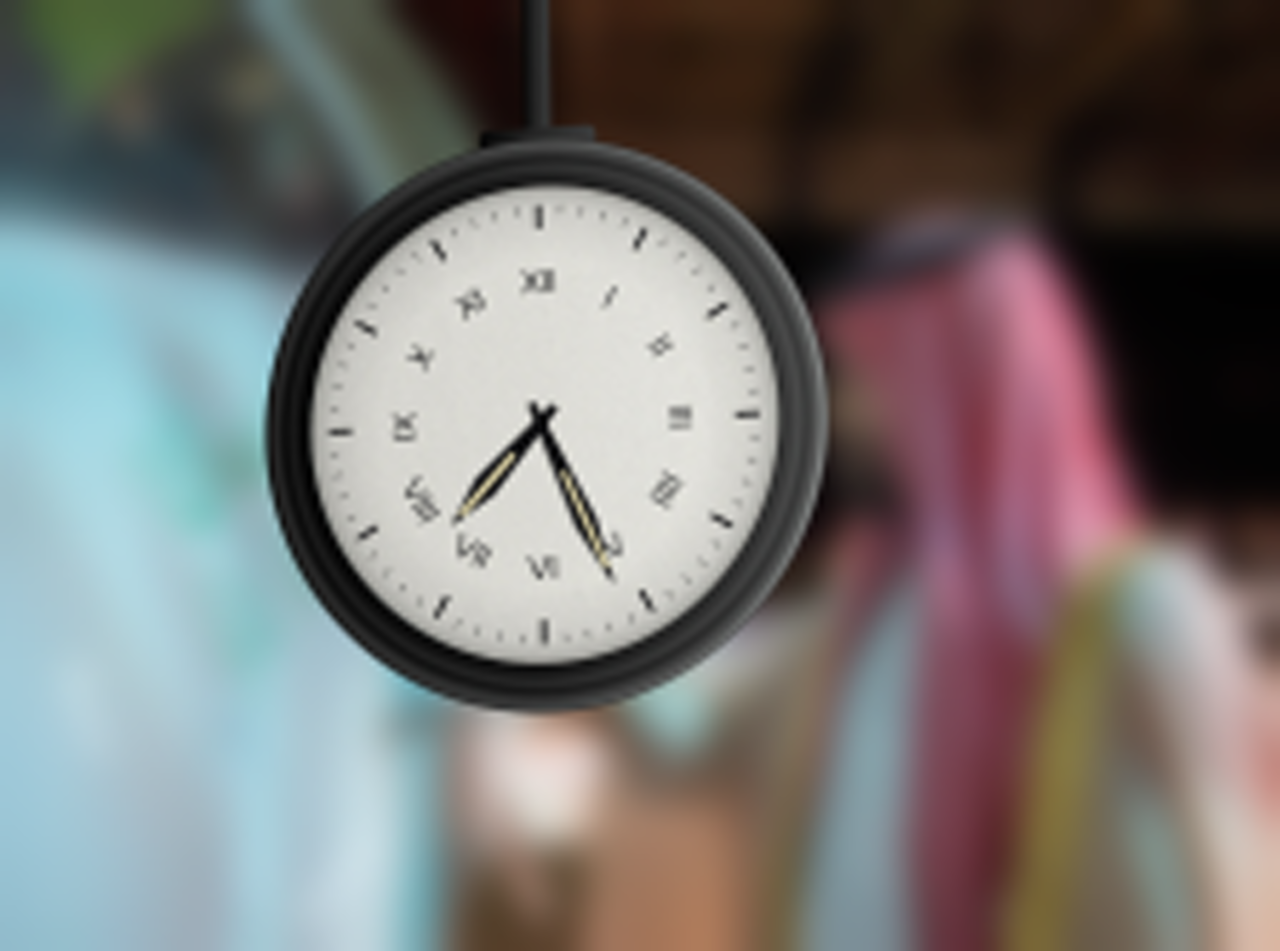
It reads **7:26**
